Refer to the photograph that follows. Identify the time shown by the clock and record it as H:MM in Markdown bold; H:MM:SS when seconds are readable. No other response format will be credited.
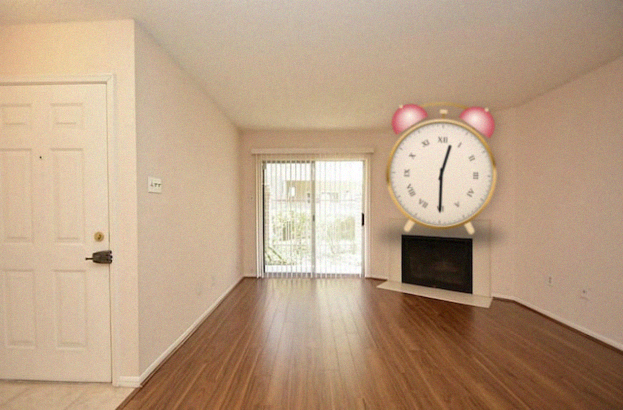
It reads **12:30**
